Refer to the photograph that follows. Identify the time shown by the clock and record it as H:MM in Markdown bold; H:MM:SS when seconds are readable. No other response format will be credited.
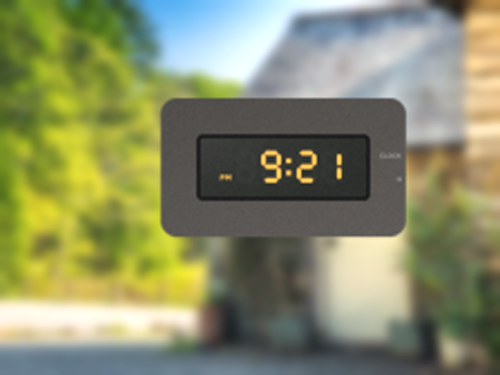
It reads **9:21**
